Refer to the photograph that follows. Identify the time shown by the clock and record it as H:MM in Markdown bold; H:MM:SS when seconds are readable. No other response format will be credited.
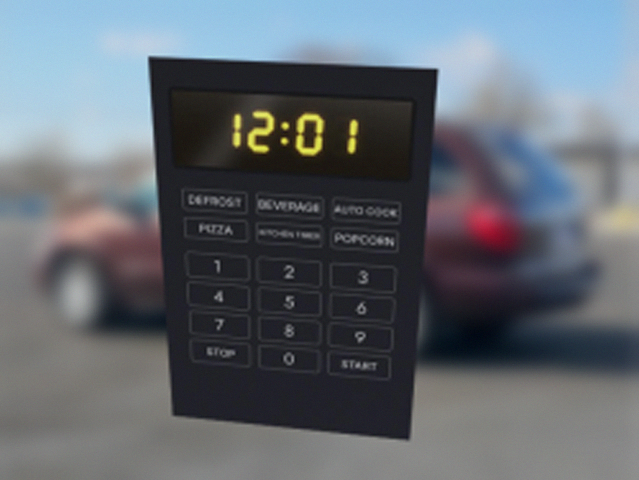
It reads **12:01**
